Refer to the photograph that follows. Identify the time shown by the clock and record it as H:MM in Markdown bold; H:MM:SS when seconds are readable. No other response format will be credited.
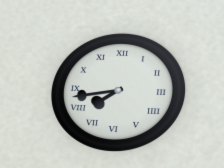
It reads **7:43**
